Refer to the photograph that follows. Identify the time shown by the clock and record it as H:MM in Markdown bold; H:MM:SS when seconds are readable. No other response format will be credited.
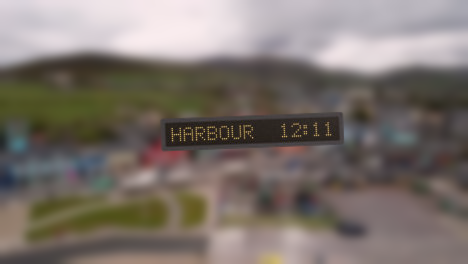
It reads **12:11**
